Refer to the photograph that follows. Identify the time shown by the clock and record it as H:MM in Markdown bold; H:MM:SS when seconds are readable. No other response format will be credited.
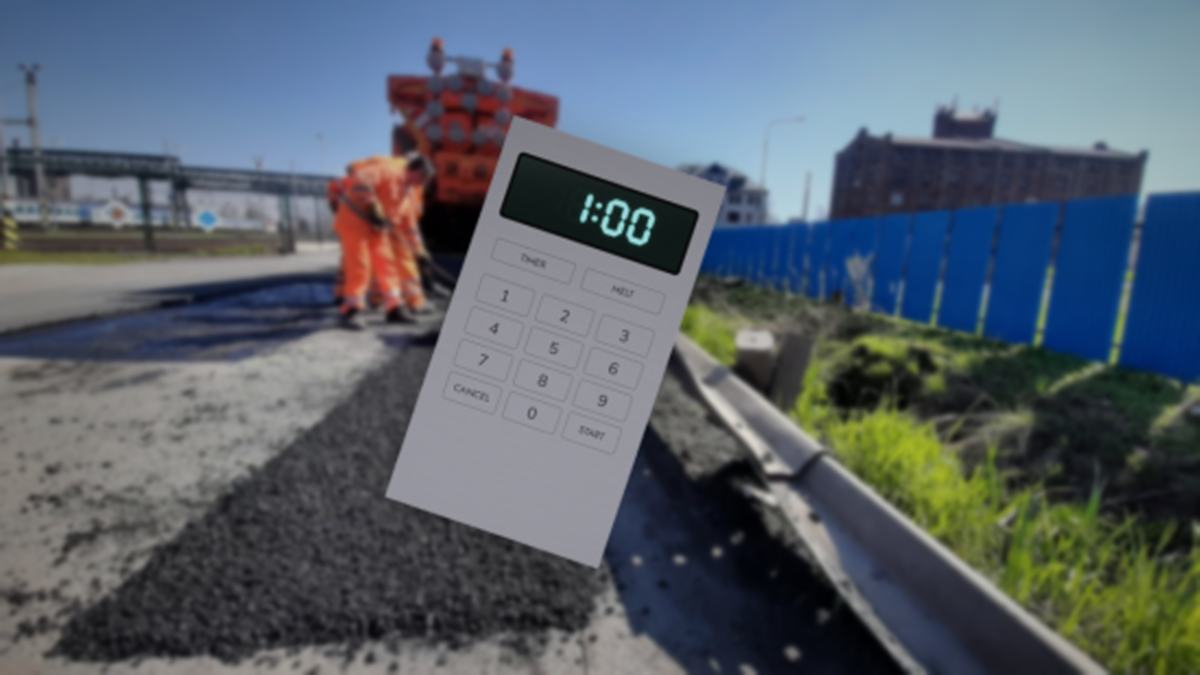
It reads **1:00**
